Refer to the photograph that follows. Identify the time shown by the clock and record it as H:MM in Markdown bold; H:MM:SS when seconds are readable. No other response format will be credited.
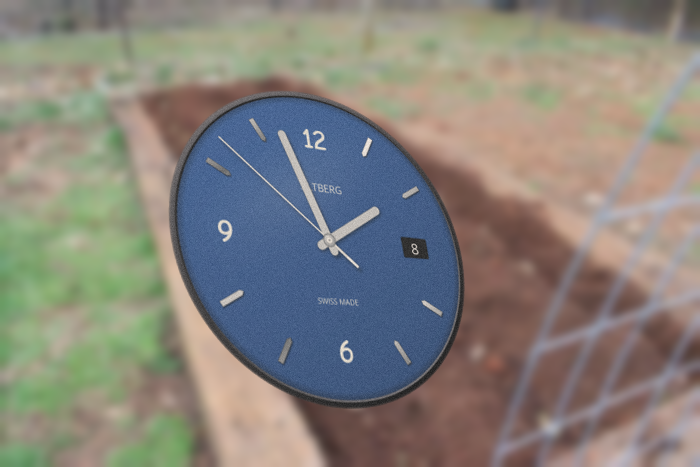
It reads **1:56:52**
